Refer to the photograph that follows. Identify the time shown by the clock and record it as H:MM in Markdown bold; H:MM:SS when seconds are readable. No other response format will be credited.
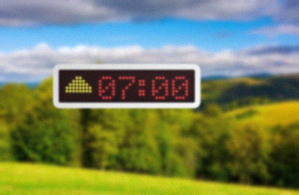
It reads **7:00**
